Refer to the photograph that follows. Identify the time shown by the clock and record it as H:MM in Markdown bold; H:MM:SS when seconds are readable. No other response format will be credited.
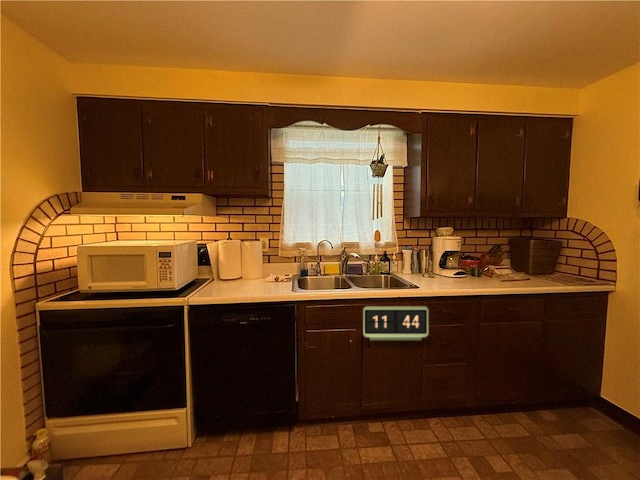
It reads **11:44**
